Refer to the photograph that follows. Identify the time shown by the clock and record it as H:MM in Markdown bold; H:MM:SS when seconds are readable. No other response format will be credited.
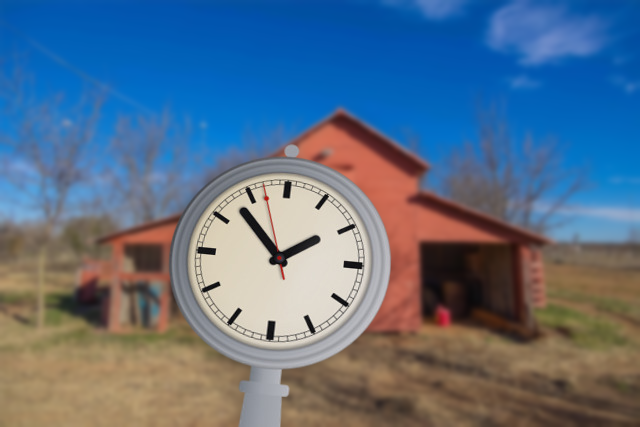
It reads **1:52:57**
